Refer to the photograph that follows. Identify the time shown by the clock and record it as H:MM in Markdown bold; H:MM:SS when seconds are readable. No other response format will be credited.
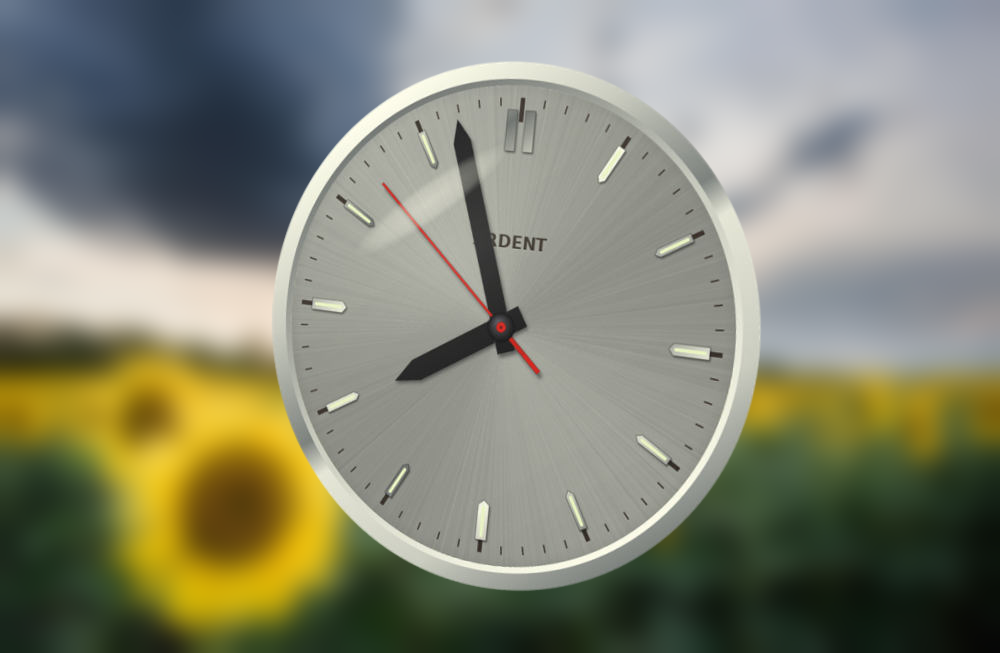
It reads **7:56:52**
